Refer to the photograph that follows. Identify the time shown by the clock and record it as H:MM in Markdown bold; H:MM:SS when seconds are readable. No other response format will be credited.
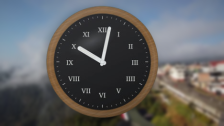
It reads **10:02**
